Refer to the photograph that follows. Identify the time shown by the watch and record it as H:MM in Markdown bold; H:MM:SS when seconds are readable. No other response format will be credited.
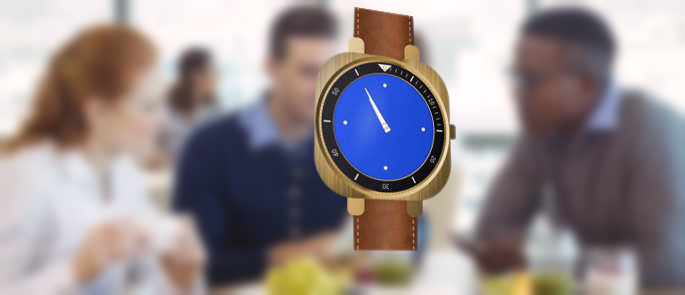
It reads **10:55**
